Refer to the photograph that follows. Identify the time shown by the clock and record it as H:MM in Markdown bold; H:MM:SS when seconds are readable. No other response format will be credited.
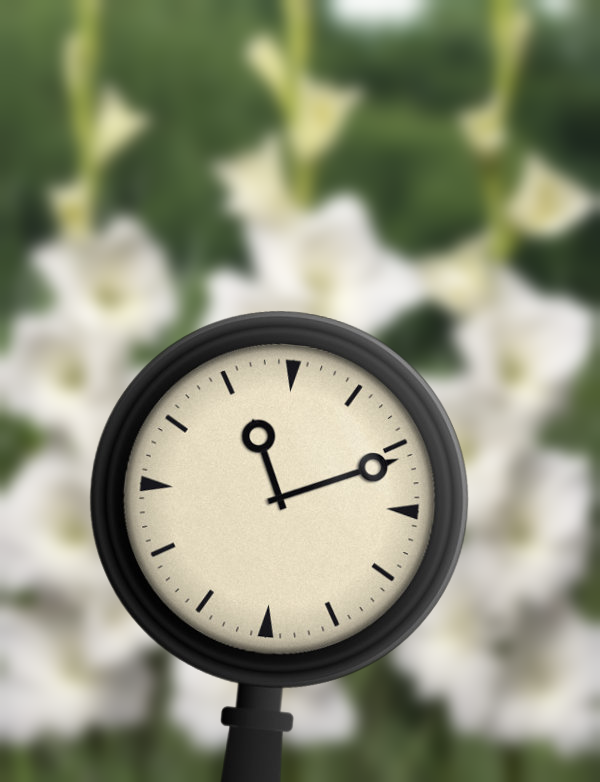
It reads **11:11**
